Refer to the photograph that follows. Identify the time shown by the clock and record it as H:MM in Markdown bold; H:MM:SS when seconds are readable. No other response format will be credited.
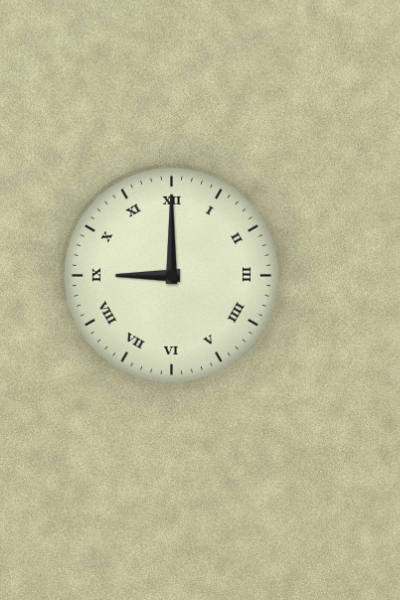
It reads **9:00**
